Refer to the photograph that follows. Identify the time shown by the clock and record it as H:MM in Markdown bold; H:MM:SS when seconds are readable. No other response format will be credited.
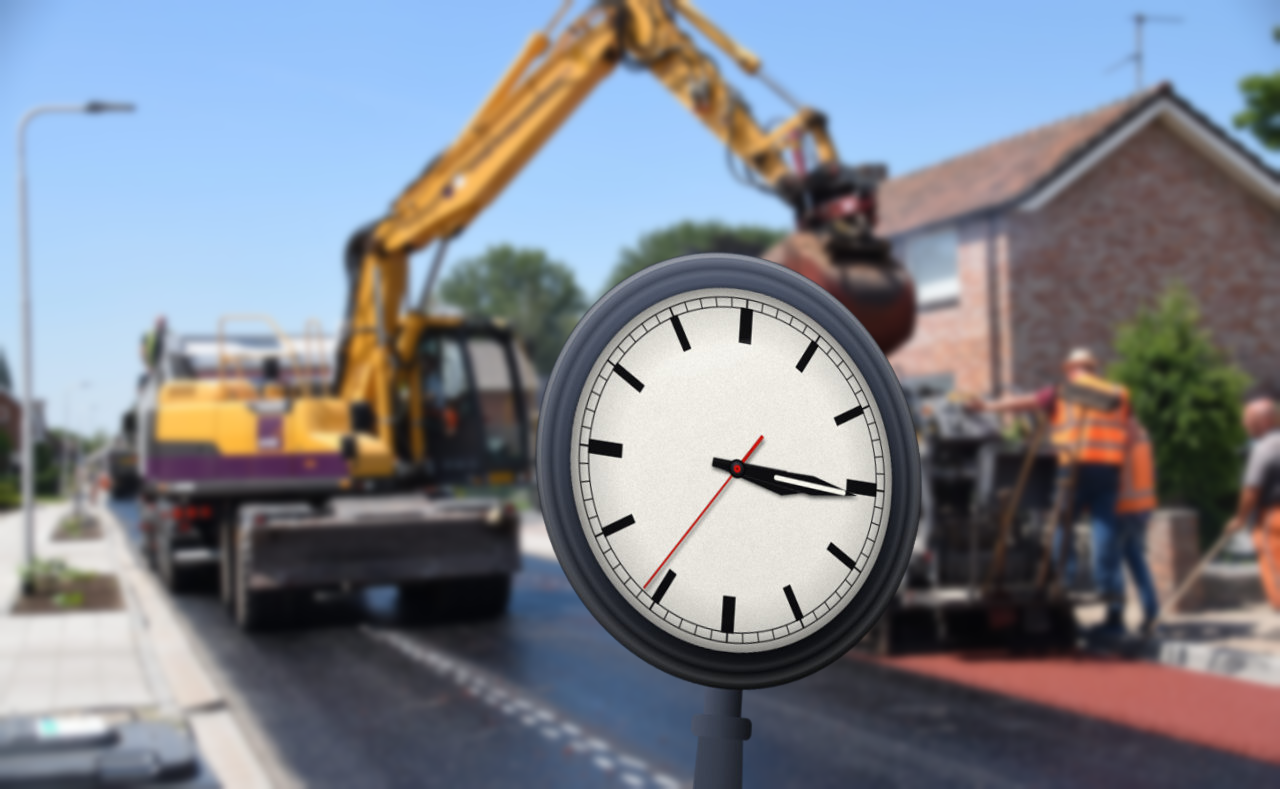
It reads **3:15:36**
